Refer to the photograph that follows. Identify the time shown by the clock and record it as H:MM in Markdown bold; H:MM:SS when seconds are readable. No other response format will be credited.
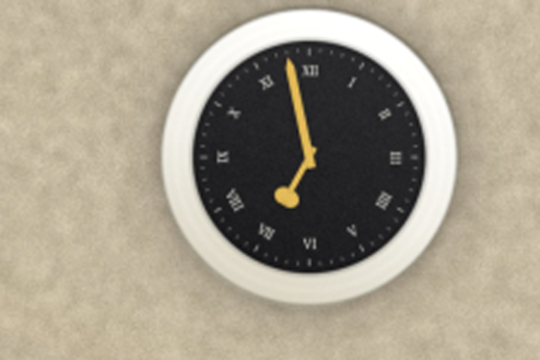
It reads **6:58**
